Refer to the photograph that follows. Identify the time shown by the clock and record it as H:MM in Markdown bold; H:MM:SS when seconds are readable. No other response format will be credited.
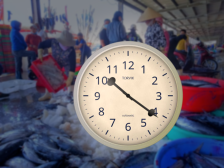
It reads **10:21**
